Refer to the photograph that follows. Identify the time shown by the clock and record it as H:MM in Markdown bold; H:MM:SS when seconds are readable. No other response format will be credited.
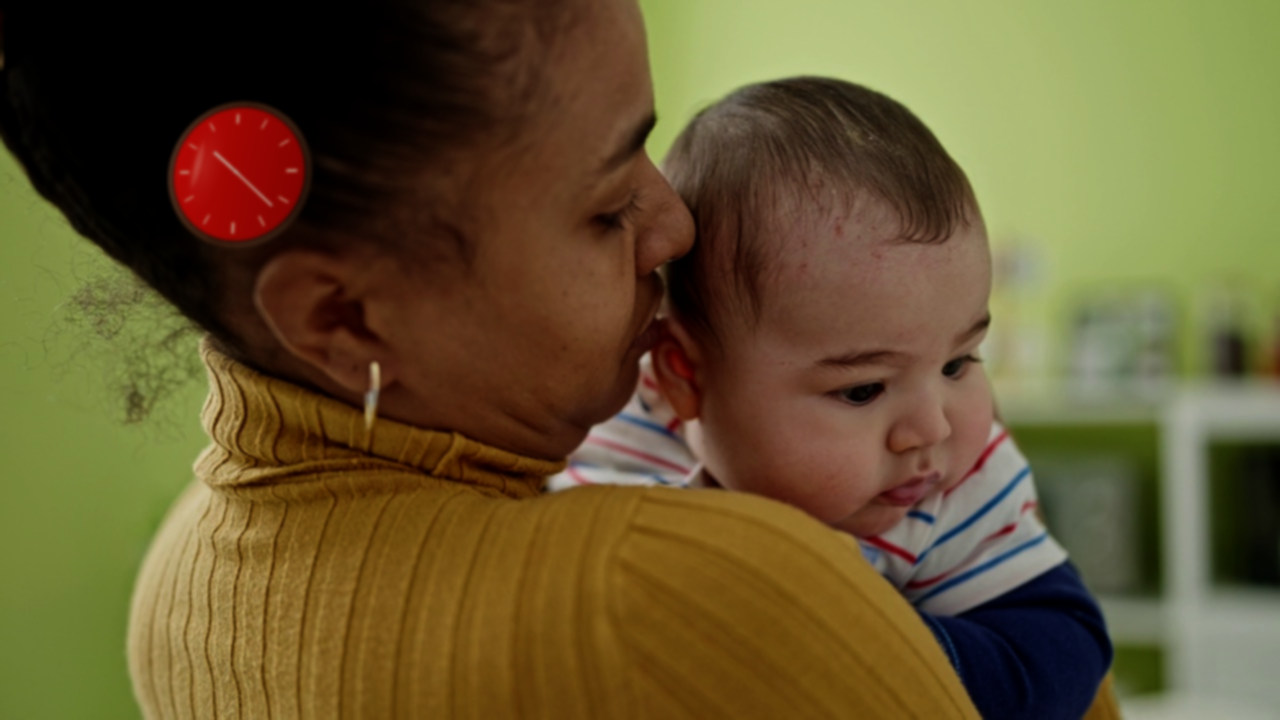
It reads **10:22**
